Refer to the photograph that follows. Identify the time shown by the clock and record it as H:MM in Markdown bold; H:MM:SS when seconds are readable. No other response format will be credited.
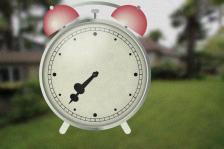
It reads **7:37**
